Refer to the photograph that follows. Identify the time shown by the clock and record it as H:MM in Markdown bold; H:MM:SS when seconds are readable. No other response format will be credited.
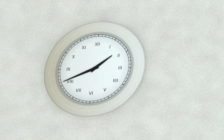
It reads **1:41**
